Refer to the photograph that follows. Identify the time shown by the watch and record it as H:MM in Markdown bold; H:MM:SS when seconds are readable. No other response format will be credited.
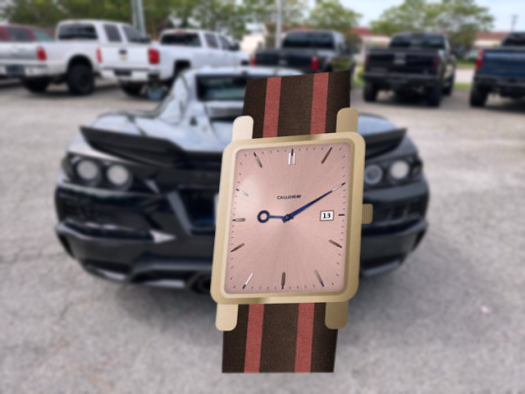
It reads **9:10**
